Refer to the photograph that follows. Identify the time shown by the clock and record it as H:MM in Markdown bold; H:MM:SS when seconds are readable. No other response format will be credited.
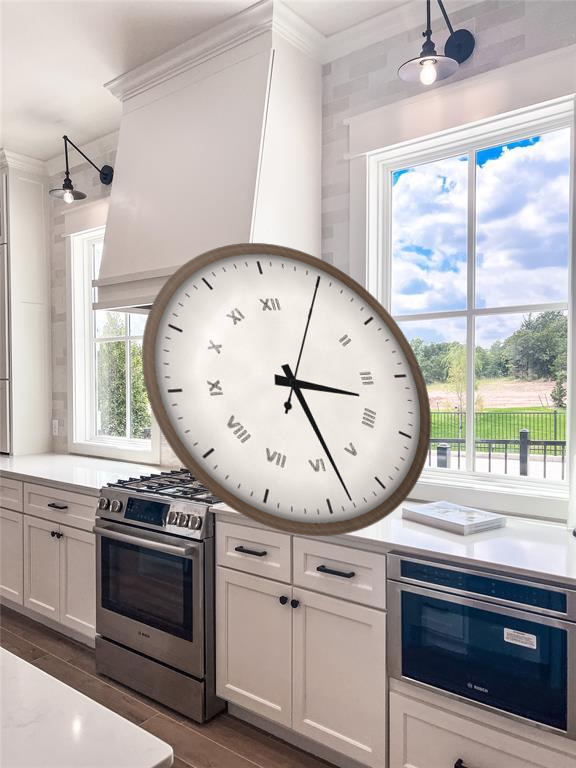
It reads **3:28:05**
